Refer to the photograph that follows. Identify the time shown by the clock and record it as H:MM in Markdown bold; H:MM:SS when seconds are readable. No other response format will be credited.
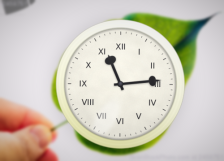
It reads **11:14**
